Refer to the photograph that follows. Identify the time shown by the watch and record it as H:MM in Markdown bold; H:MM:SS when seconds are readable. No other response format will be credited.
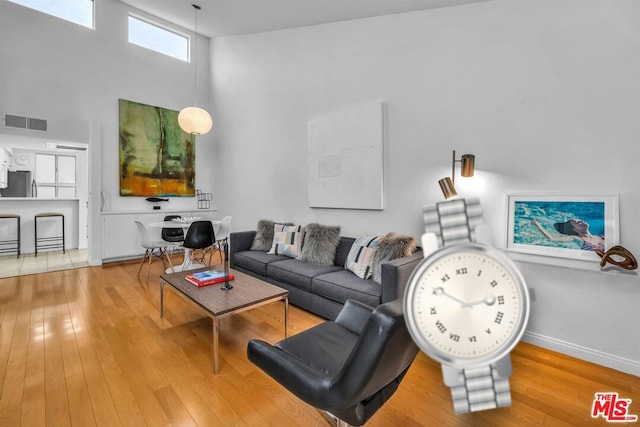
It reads **2:51**
